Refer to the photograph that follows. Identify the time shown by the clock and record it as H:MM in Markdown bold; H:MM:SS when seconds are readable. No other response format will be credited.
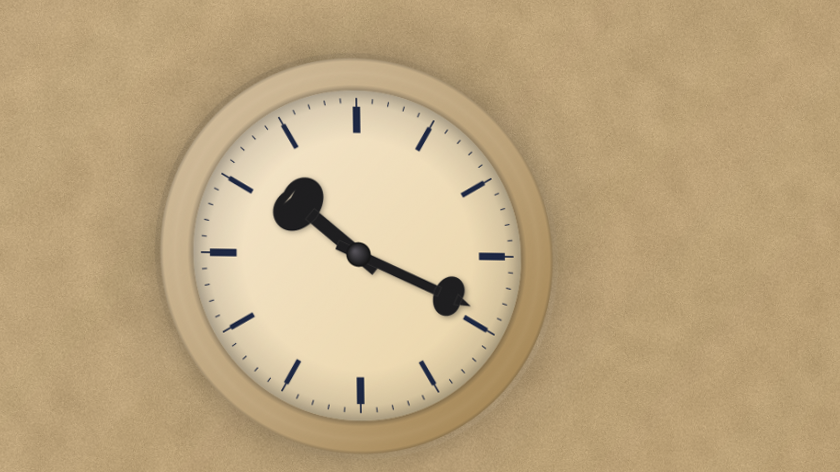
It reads **10:19**
